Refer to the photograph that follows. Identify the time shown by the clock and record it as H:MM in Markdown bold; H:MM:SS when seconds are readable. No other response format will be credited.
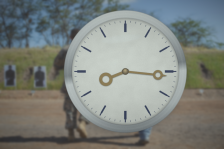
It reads **8:16**
